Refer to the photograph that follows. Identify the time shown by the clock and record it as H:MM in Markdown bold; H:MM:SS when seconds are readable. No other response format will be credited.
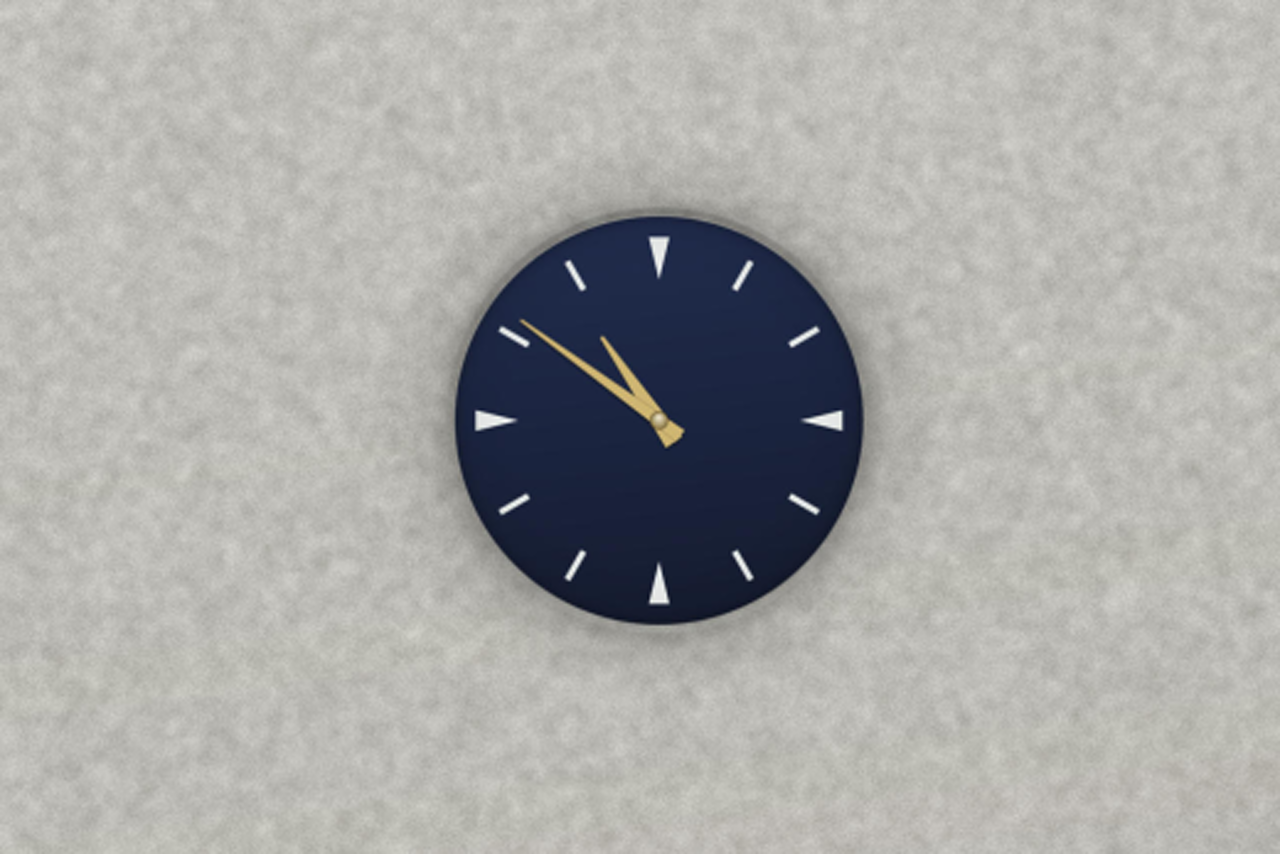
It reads **10:51**
